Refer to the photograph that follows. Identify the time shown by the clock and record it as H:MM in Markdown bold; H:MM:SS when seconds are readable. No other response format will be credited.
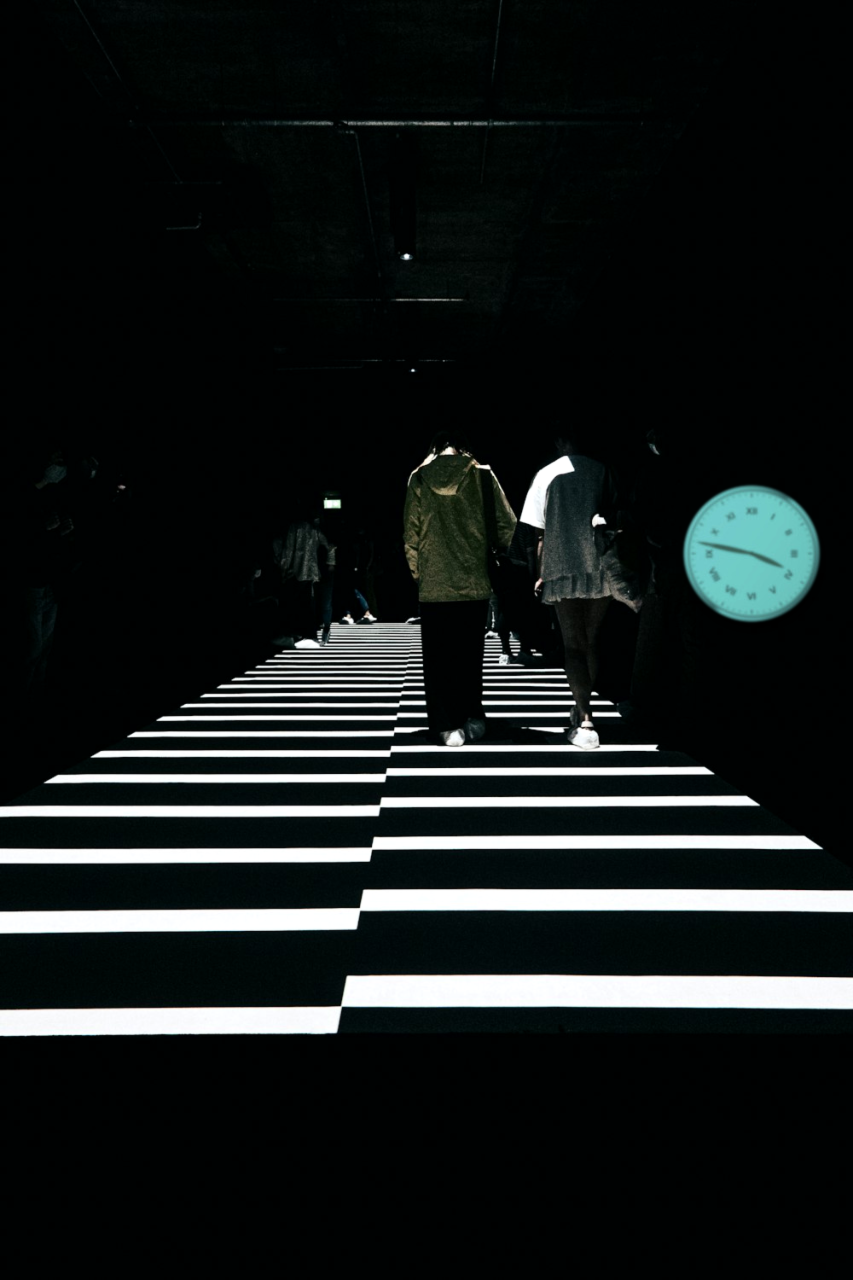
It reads **3:47**
